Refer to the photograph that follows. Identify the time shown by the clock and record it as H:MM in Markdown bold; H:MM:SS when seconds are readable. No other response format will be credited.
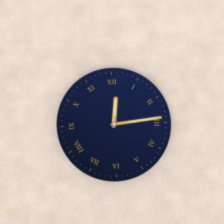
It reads **12:14**
